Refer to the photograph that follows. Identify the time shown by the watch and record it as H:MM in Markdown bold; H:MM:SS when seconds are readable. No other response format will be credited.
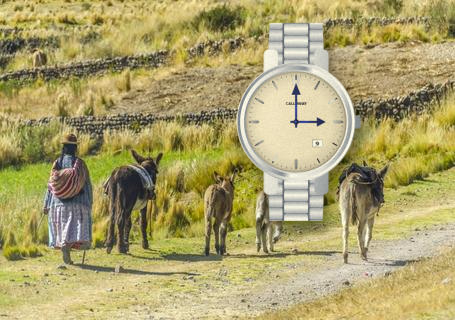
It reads **3:00**
